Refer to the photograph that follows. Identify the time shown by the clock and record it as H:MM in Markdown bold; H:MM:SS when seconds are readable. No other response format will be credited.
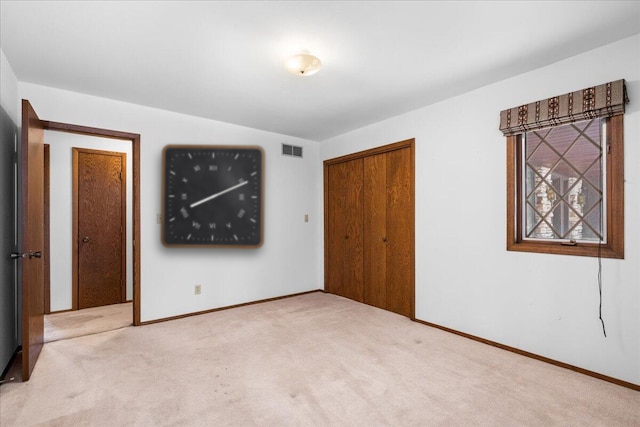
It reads **8:11**
